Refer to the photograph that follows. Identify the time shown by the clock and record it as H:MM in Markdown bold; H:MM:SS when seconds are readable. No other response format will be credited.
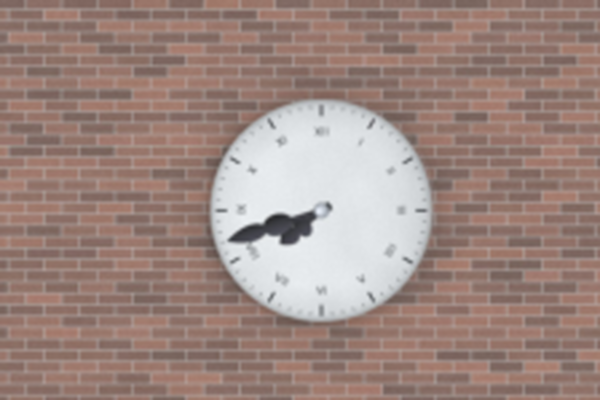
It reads **7:42**
